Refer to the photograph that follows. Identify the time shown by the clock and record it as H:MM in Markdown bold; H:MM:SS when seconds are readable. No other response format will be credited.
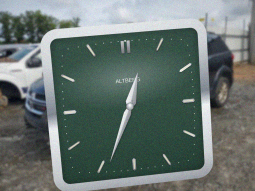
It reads **12:34**
